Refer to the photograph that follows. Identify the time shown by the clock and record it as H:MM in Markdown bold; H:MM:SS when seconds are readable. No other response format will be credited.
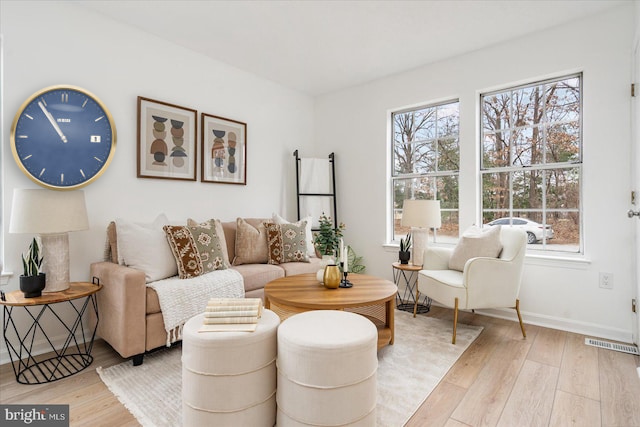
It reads **10:54**
